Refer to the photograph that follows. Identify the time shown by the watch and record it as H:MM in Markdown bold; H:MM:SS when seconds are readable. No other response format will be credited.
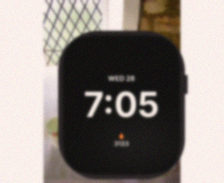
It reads **7:05**
